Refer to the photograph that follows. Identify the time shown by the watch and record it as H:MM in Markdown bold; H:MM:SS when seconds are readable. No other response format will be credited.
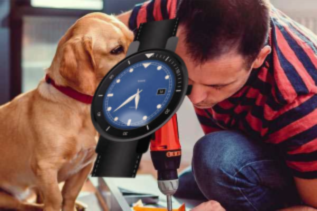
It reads **5:38**
